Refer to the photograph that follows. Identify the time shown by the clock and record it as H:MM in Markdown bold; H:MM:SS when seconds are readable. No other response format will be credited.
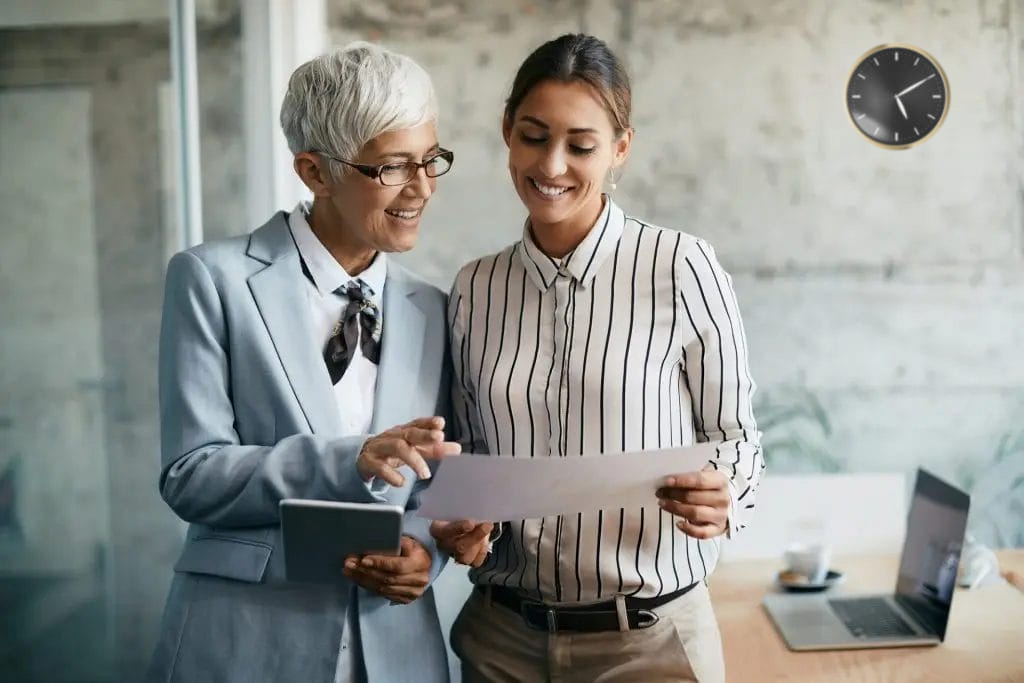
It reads **5:10**
